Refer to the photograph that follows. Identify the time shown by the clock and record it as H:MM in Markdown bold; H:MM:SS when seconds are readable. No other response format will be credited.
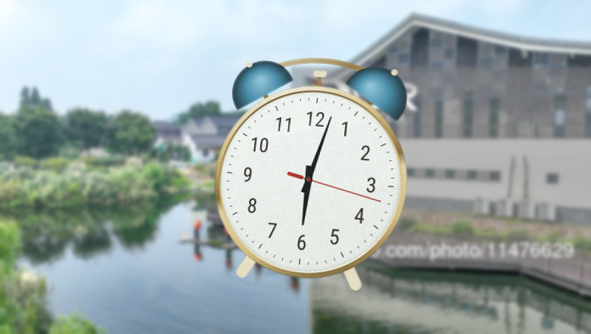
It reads **6:02:17**
